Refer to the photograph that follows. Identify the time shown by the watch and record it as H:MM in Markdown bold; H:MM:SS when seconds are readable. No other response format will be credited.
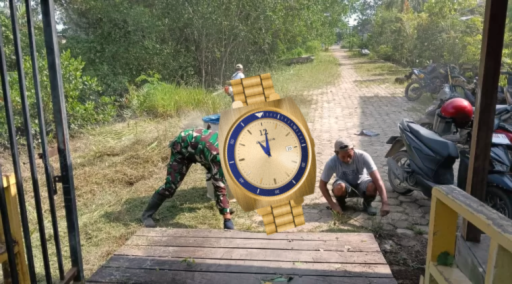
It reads **11:01**
